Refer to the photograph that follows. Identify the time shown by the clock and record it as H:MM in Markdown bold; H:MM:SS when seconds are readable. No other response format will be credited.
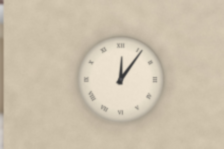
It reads **12:06**
